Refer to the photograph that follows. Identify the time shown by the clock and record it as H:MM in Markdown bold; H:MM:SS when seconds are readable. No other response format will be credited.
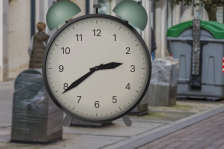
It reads **2:39**
